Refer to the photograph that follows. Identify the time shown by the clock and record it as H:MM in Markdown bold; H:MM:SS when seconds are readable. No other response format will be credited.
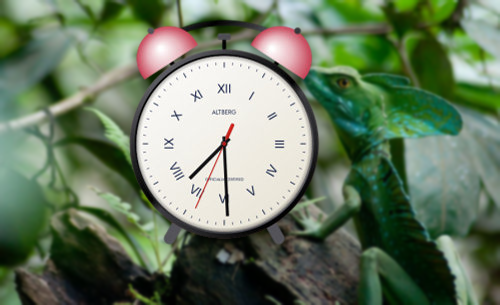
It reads **7:29:34**
